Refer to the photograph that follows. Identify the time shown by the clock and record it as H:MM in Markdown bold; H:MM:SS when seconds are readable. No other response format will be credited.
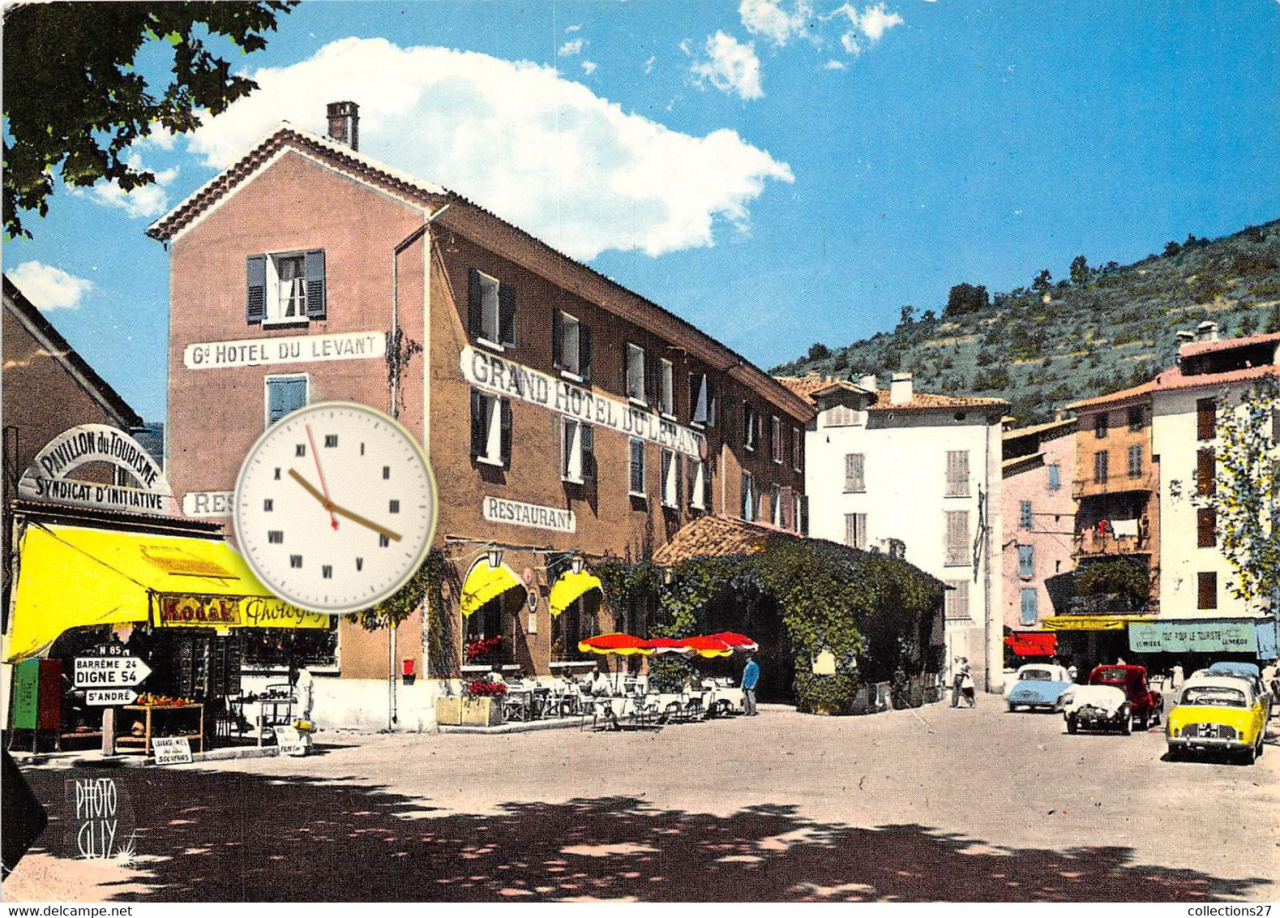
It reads **10:18:57**
